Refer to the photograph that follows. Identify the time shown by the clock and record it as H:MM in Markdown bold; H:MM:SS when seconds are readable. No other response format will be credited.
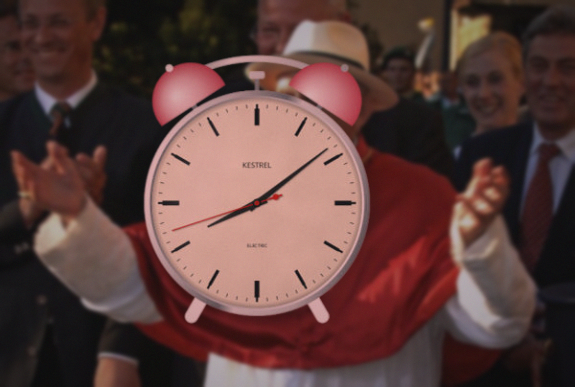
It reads **8:08:42**
